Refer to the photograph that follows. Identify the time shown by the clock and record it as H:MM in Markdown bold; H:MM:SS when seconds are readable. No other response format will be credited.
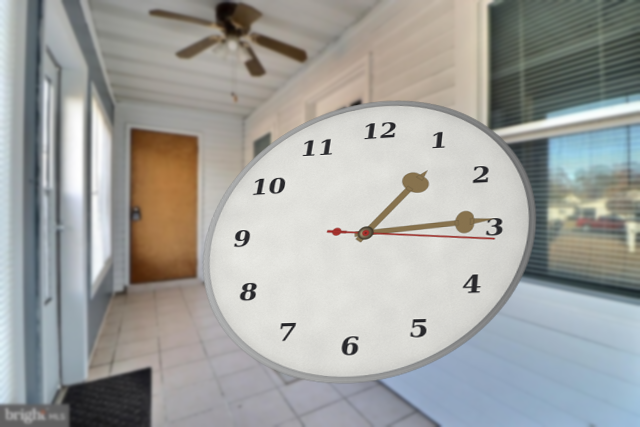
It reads **1:14:16**
